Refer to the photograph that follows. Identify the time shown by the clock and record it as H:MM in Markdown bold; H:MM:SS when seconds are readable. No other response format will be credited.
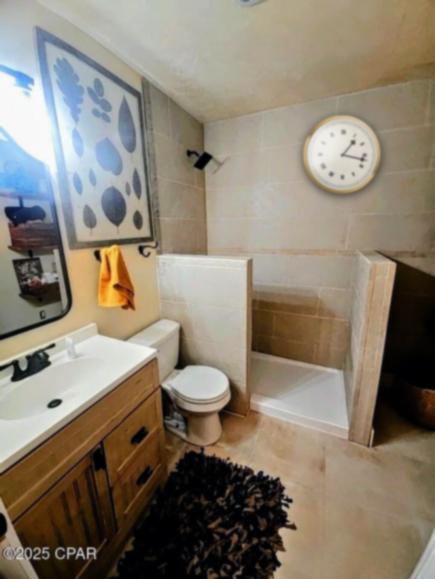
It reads **1:17**
